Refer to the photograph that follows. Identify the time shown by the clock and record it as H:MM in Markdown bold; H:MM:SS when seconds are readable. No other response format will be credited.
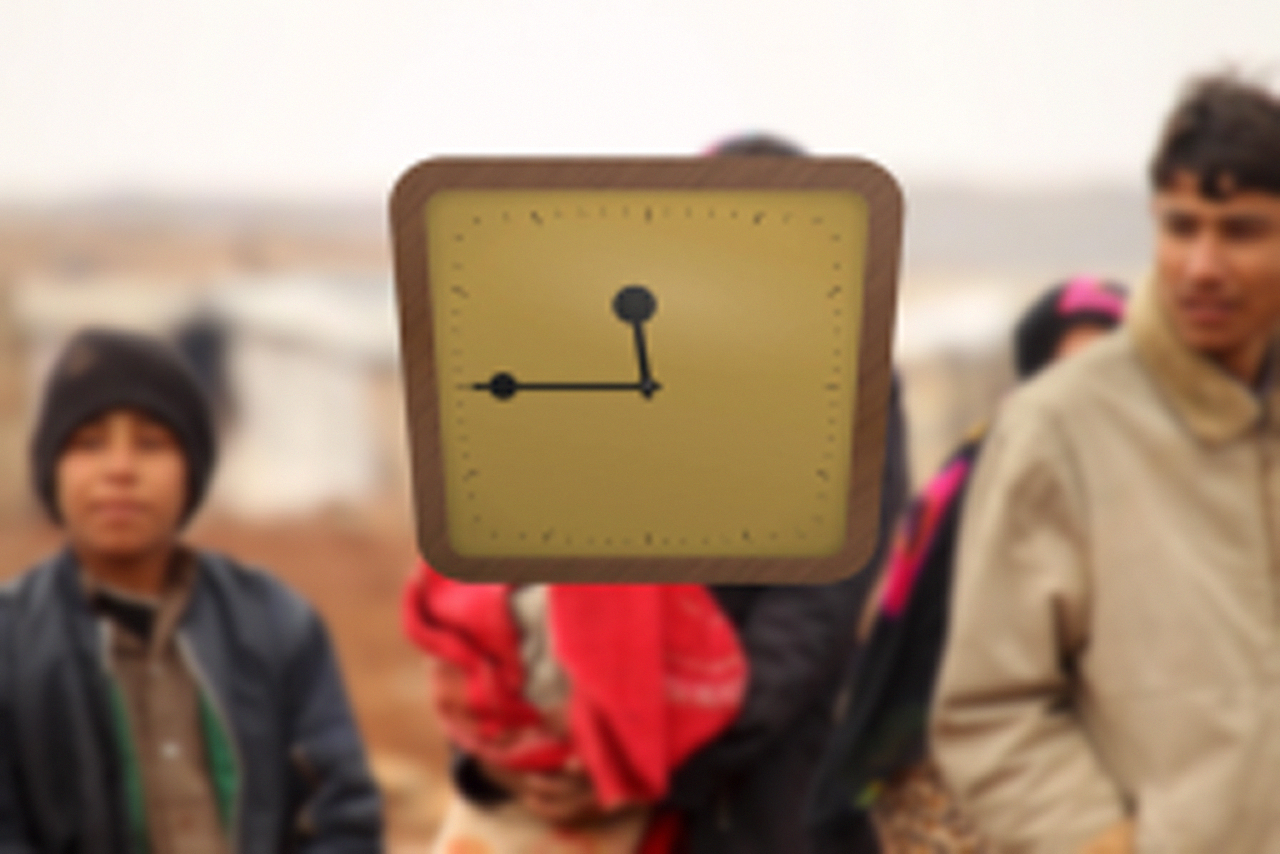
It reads **11:45**
